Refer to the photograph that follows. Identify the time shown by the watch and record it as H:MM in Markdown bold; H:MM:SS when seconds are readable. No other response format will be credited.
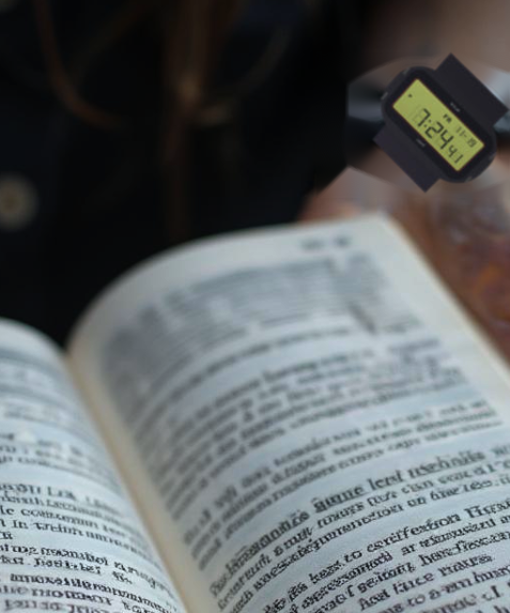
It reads **7:24:41**
